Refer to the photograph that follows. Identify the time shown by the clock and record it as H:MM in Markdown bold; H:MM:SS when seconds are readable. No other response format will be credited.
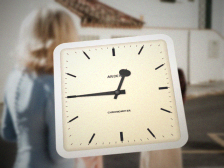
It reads **12:45**
